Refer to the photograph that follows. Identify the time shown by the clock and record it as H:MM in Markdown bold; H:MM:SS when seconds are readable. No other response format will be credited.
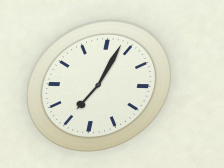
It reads **7:03**
